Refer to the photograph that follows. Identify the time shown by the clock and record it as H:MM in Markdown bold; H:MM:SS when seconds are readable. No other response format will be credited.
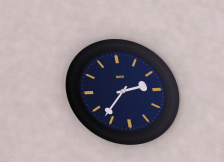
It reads **2:37**
